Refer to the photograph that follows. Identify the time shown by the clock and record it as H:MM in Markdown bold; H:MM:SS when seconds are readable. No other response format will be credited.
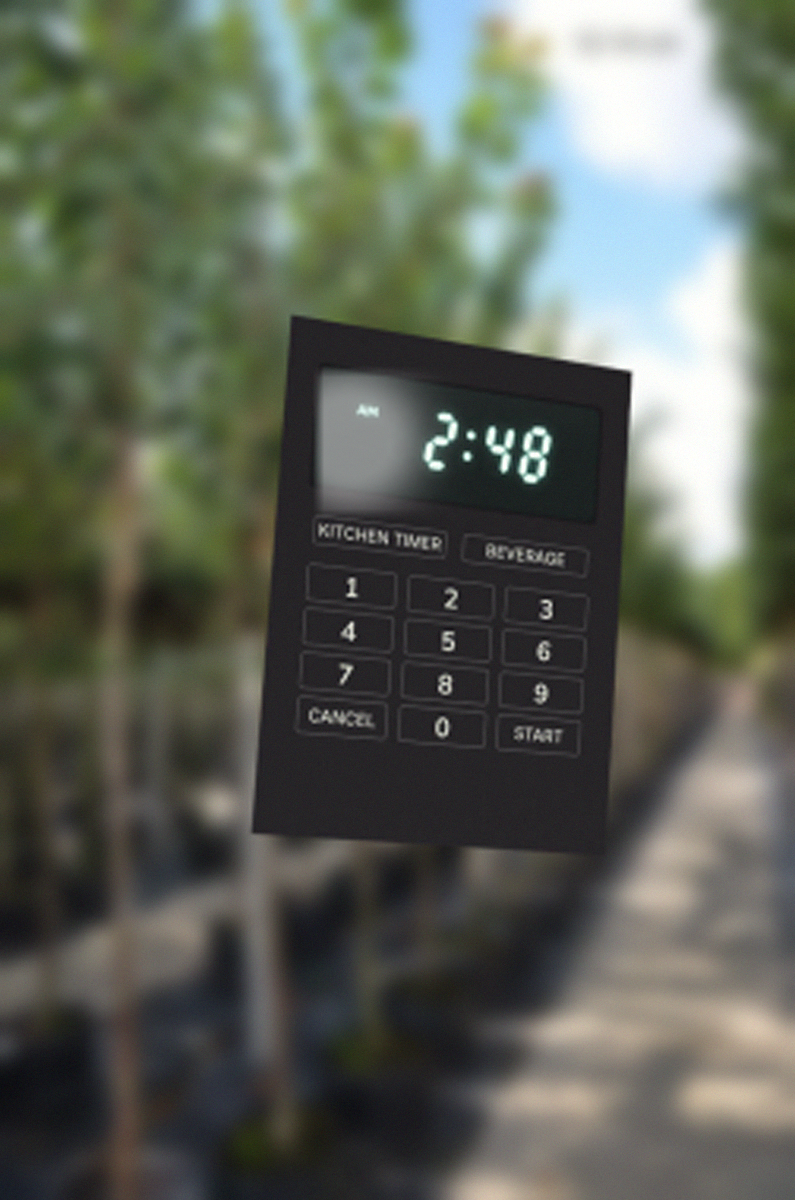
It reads **2:48**
